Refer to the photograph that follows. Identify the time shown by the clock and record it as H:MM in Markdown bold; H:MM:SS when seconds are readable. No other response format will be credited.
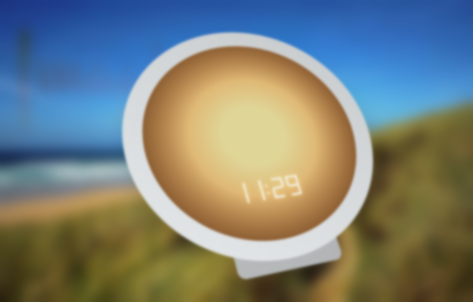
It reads **11:29**
